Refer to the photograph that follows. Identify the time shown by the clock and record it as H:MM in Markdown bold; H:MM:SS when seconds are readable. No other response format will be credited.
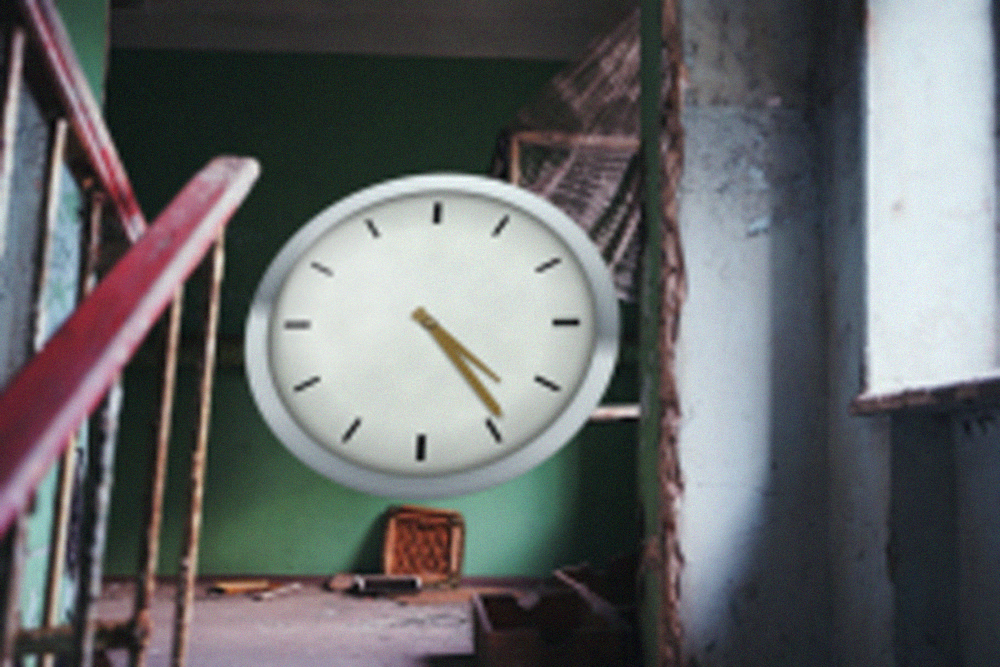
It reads **4:24**
